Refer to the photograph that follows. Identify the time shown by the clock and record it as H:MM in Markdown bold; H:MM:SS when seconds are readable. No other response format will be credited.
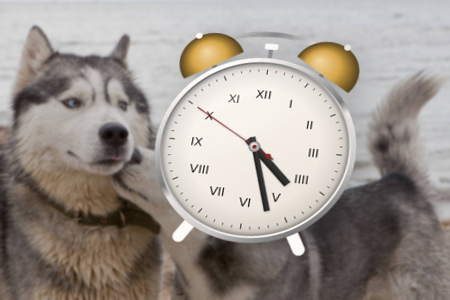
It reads **4:26:50**
